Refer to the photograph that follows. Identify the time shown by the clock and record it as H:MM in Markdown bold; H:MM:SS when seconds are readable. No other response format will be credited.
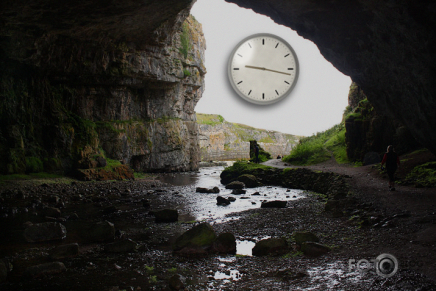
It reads **9:17**
